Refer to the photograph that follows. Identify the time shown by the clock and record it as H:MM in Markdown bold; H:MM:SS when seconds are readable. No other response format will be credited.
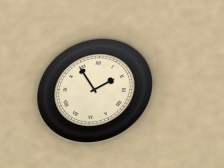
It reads **1:54**
